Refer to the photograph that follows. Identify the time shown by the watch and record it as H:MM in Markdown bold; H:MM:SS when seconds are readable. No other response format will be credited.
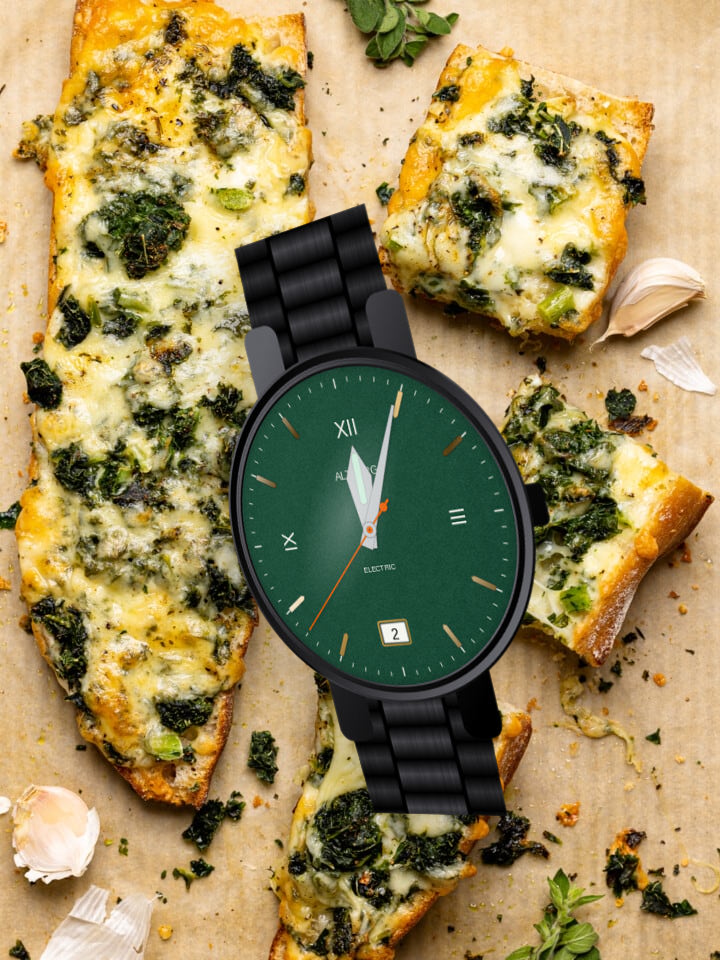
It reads **12:04:38**
